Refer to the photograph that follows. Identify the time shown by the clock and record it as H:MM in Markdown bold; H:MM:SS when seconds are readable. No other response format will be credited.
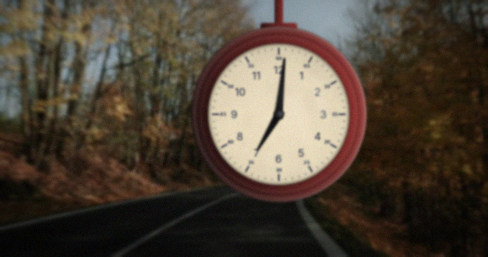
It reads **7:01**
